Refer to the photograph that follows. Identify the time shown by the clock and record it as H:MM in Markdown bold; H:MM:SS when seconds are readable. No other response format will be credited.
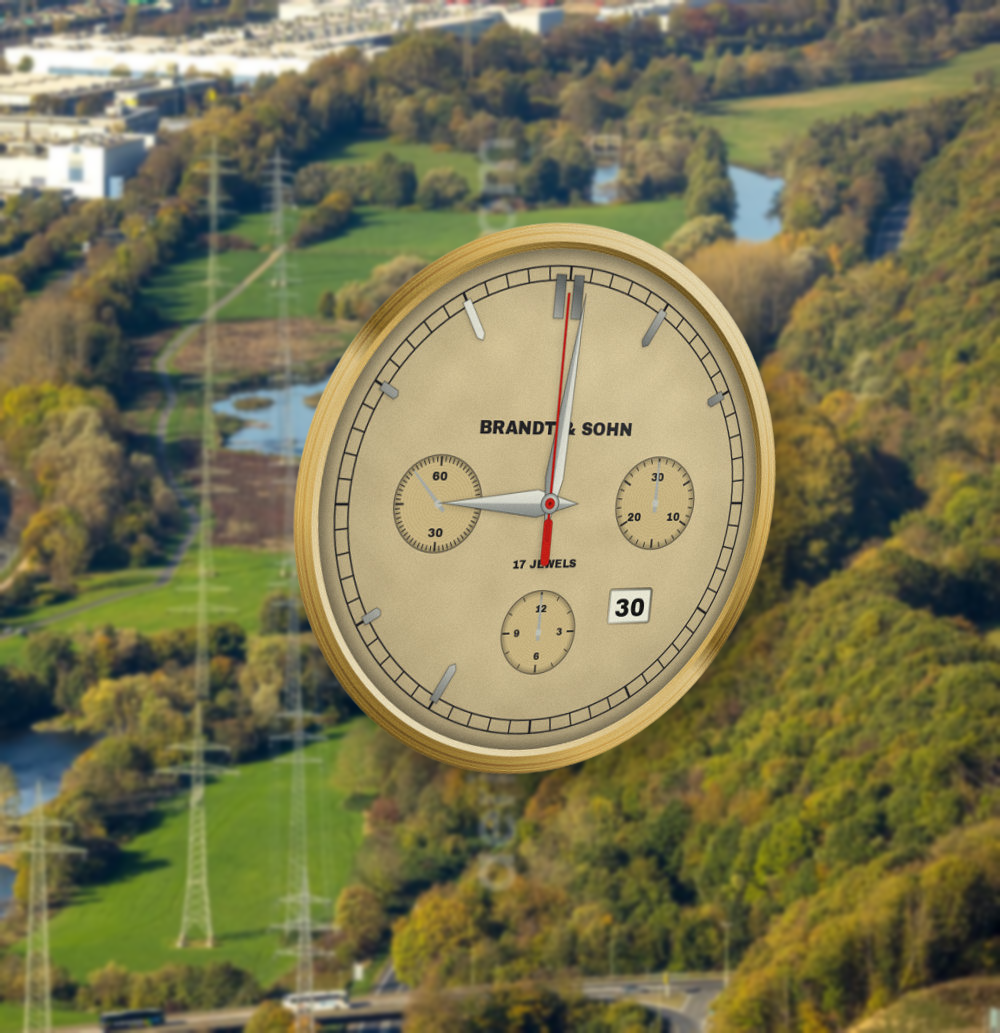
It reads **9:00:53**
